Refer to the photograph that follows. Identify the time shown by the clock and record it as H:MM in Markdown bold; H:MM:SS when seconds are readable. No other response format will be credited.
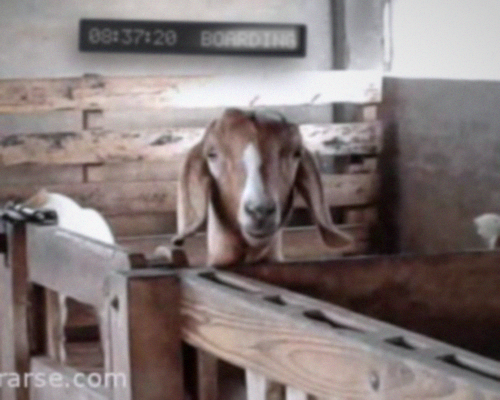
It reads **8:37:20**
